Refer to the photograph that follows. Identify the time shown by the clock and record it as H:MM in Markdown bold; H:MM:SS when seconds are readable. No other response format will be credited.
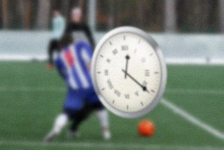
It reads **12:21**
